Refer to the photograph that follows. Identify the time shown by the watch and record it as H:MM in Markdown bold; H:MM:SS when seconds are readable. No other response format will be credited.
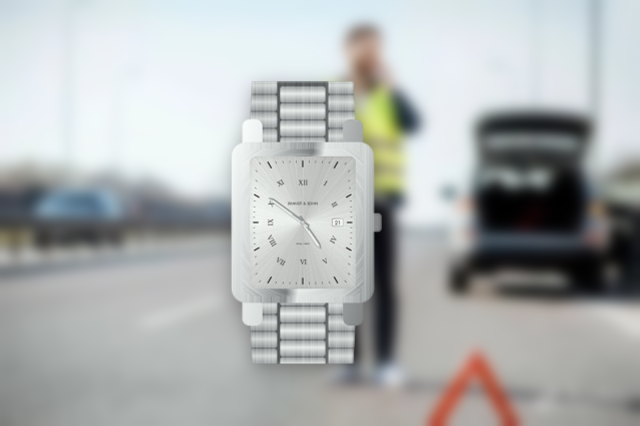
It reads **4:51**
